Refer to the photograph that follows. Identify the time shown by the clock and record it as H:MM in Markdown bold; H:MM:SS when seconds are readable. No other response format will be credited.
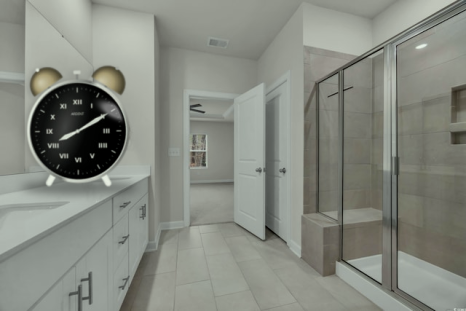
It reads **8:10**
